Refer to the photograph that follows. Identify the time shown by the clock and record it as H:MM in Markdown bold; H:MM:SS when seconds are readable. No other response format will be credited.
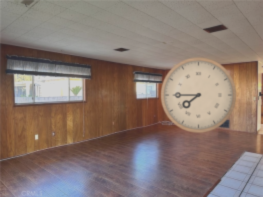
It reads **7:45**
